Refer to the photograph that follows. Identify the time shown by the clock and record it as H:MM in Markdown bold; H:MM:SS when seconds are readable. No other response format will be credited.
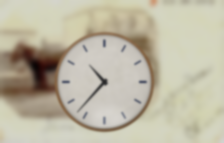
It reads **10:37**
